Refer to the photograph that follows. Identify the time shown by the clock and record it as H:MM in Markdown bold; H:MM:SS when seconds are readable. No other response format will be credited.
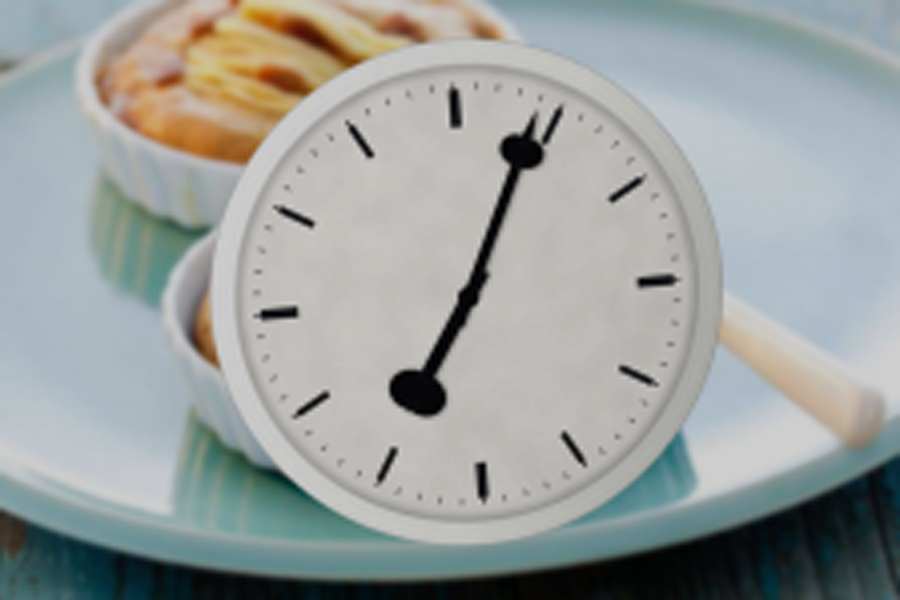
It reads **7:04**
